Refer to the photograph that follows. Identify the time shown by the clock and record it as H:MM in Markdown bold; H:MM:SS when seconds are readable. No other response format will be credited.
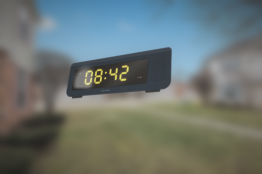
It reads **8:42**
